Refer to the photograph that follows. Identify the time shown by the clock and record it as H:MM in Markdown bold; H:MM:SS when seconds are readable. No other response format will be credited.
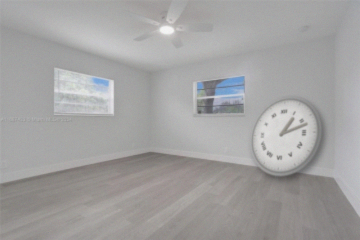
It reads **1:12**
